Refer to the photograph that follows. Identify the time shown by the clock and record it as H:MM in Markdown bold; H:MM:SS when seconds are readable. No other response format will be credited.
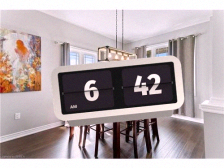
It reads **6:42**
